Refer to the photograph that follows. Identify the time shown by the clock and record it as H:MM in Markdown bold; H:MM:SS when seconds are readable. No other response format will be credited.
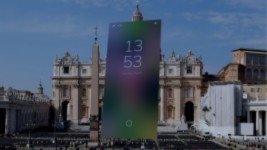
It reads **13:53**
